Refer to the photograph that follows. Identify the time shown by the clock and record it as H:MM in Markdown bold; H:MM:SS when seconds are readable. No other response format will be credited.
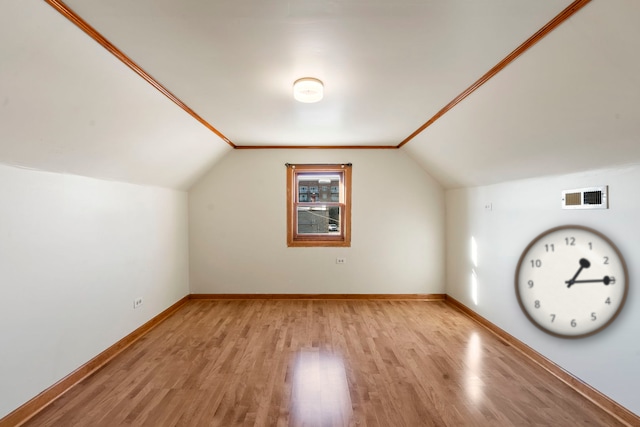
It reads **1:15**
